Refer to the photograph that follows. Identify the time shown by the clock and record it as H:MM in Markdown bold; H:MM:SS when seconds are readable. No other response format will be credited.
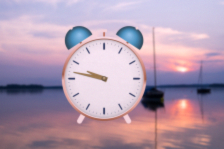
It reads **9:47**
